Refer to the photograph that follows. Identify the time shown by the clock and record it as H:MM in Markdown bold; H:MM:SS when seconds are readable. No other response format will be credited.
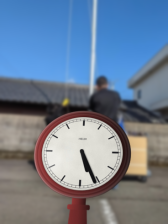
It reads **5:26**
